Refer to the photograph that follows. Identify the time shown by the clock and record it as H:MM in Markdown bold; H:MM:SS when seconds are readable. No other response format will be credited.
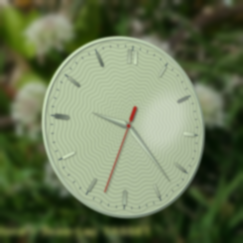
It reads **9:22:33**
